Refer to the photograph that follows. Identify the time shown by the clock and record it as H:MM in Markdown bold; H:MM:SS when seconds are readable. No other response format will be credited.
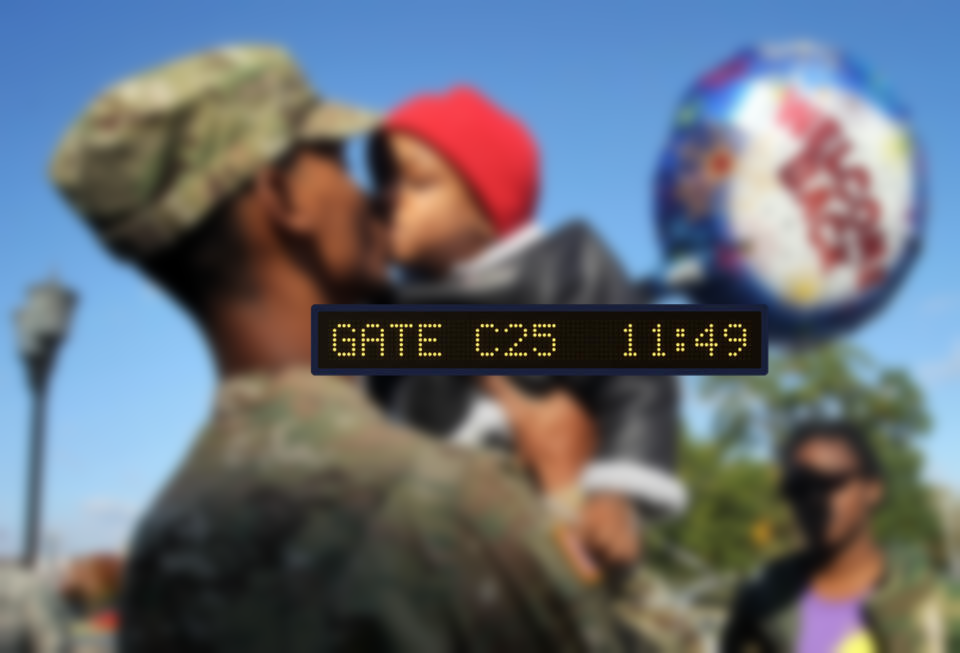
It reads **11:49**
